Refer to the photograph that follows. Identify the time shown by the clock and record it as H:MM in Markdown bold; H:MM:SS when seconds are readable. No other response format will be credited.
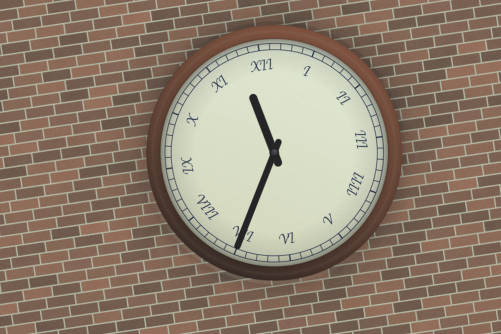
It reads **11:35**
